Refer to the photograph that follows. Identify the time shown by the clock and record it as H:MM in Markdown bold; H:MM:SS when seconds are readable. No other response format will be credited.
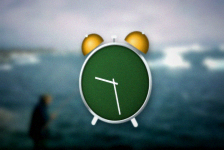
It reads **9:28**
